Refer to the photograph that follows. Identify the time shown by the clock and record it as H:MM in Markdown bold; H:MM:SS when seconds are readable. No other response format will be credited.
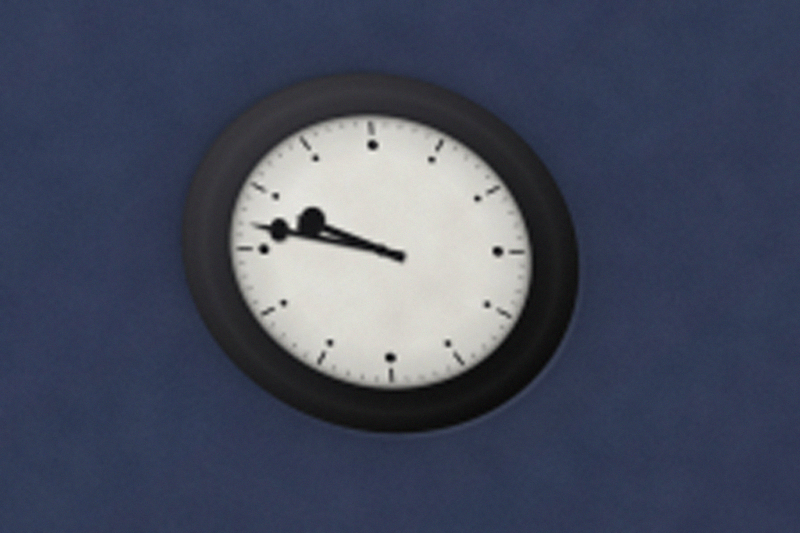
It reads **9:47**
